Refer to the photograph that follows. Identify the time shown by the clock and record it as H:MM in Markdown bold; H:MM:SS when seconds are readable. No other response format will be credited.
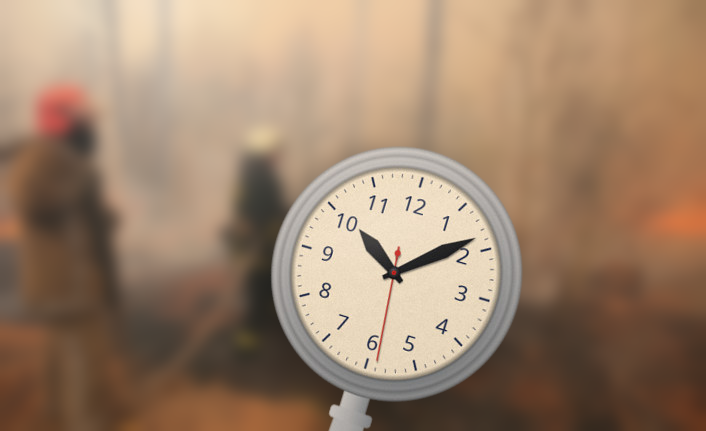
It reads **10:08:29**
